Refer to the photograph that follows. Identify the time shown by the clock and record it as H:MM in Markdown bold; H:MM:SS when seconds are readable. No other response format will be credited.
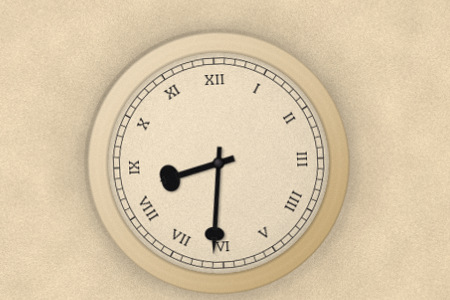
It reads **8:31**
